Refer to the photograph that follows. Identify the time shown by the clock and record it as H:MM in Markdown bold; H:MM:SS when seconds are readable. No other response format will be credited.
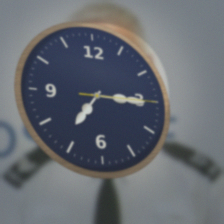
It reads **7:15:15**
